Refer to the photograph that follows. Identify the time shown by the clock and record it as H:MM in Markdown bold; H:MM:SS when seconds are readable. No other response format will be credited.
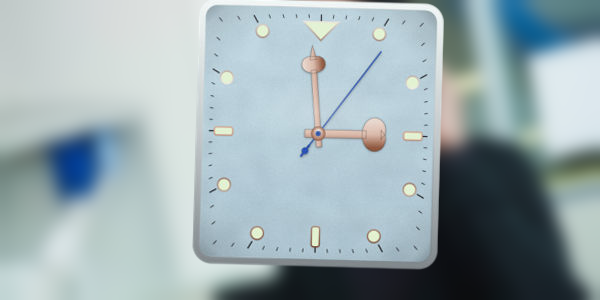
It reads **2:59:06**
